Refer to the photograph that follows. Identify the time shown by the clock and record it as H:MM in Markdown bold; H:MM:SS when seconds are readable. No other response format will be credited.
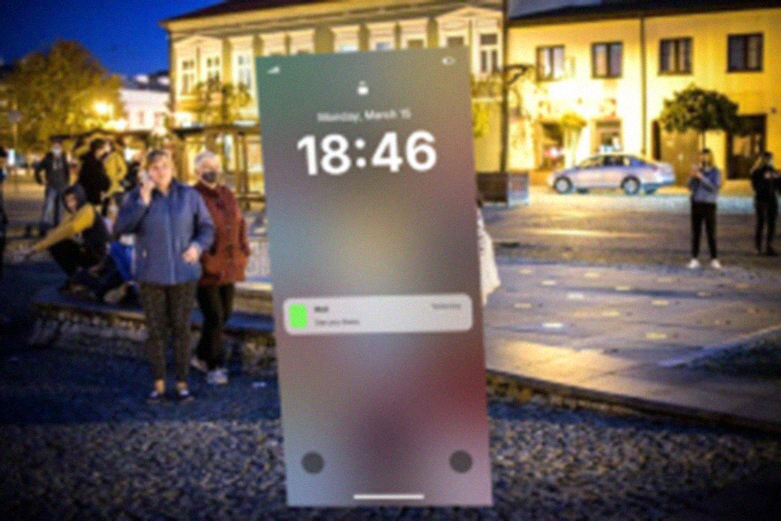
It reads **18:46**
